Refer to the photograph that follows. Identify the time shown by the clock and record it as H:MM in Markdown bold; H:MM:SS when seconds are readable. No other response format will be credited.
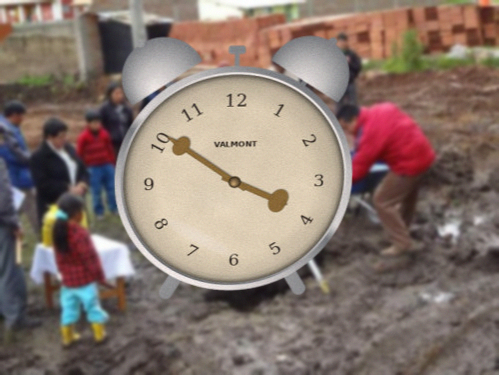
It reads **3:51**
